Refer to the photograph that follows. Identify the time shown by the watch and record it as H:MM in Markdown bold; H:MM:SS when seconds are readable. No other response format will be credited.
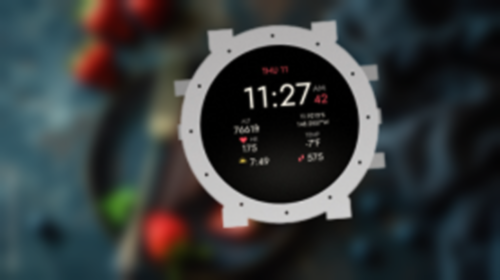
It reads **11:27**
